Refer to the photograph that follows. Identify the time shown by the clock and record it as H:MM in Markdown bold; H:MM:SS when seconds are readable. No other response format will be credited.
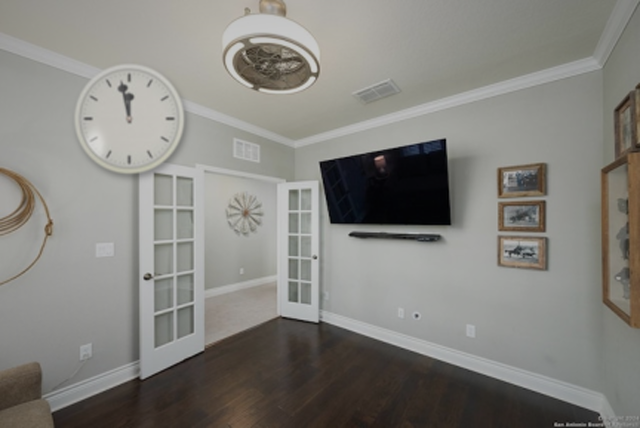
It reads **11:58**
